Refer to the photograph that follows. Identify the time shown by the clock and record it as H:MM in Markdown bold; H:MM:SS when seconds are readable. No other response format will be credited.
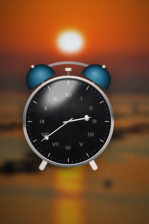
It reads **2:39**
